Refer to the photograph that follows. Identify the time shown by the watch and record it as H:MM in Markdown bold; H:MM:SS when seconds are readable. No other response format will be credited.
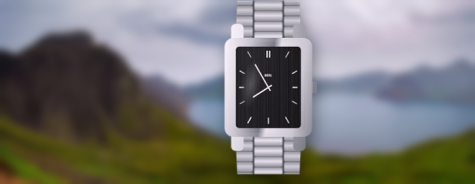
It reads **7:55**
